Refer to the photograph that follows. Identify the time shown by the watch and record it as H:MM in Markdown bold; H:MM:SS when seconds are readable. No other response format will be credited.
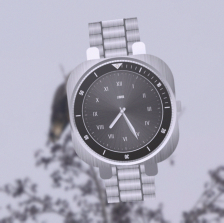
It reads **7:26**
